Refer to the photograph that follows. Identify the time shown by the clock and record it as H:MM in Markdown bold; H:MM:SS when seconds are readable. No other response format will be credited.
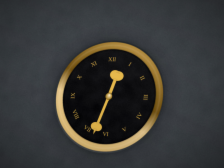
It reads **12:33**
